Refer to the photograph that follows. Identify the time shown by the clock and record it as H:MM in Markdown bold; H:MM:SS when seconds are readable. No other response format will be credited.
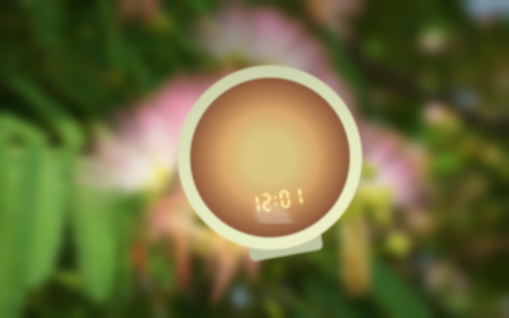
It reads **12:01**
